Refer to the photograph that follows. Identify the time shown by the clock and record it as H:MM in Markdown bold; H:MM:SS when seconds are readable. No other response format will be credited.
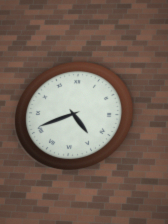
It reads **4:41**
